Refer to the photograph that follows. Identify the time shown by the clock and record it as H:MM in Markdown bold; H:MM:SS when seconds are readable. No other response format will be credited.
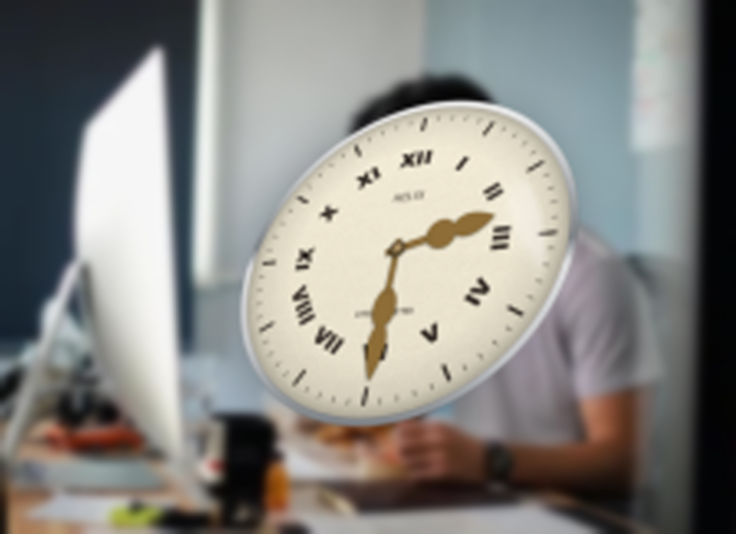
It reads **2:30**
